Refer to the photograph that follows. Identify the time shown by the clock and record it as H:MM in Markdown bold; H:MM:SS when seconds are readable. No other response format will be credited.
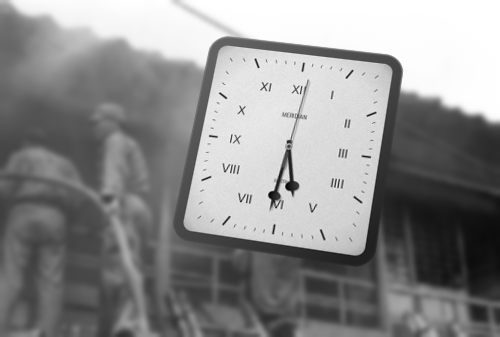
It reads **5:31:01**
